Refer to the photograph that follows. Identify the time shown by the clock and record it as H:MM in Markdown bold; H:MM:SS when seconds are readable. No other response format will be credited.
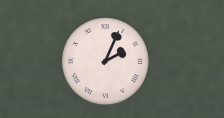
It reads **2:04**
